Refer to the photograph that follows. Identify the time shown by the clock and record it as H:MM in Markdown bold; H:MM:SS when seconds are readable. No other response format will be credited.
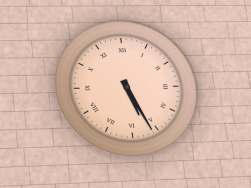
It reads **5:26**
